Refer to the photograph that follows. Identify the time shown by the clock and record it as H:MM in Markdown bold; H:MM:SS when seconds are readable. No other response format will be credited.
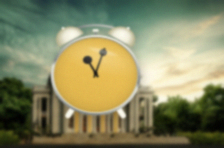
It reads **11:03**
